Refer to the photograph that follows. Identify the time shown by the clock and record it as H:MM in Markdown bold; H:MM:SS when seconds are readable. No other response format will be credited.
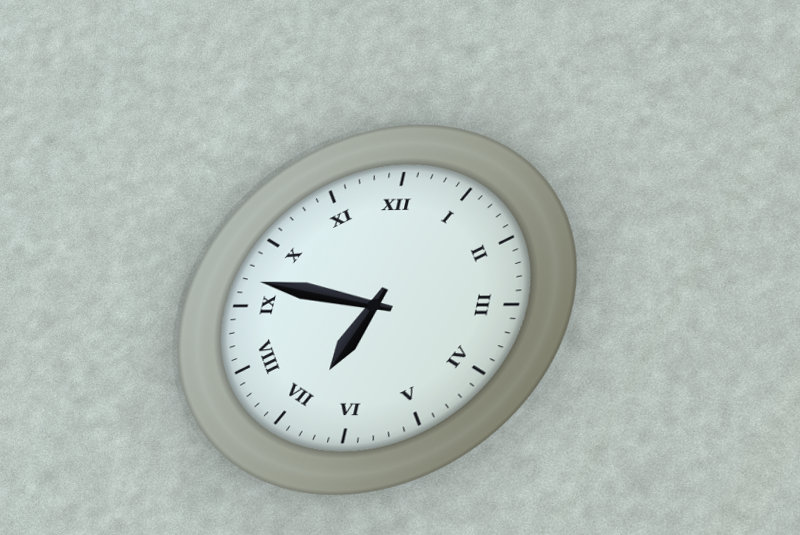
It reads **6:47**
